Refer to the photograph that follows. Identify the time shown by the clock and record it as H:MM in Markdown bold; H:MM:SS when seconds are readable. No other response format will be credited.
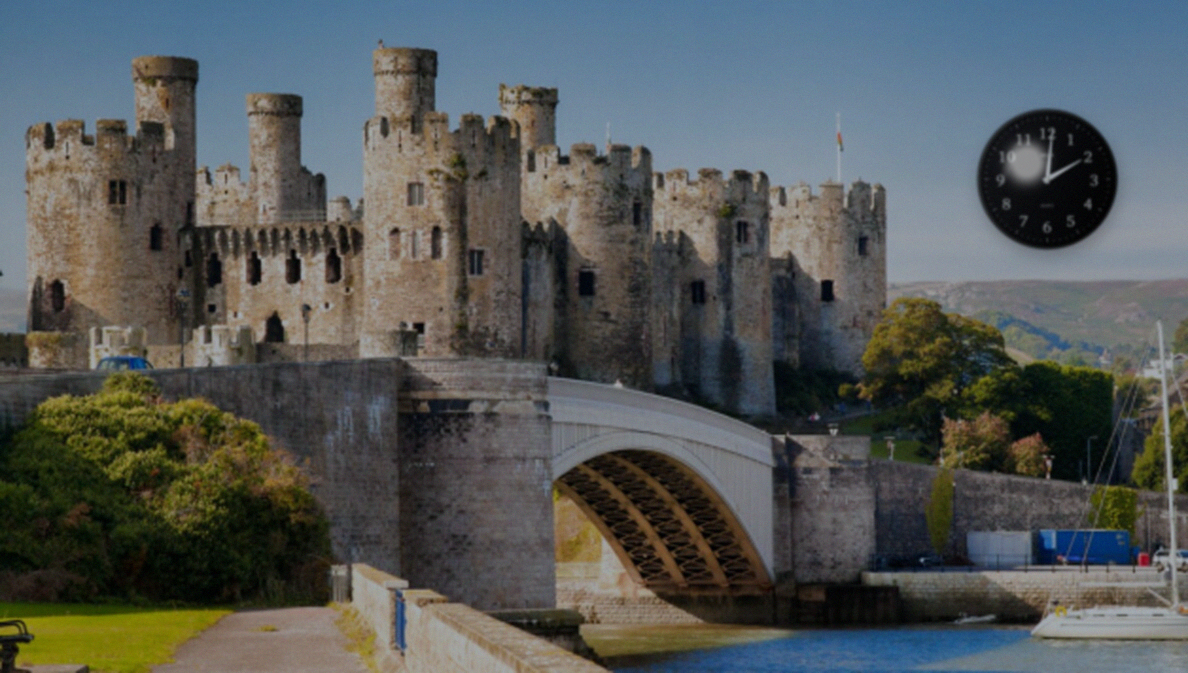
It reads **2:01**
